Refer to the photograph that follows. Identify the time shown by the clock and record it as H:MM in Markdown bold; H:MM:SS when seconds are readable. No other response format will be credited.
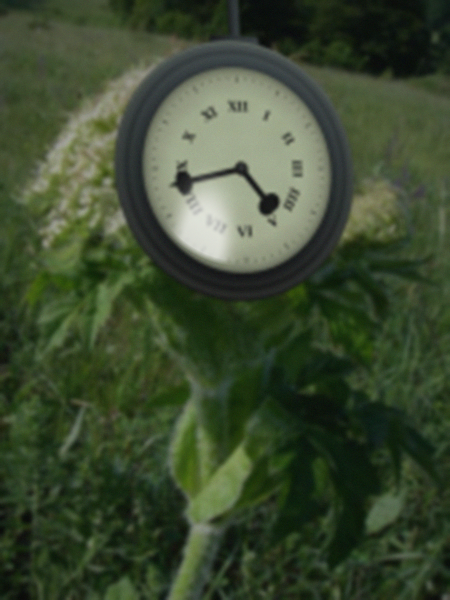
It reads **4:43**
